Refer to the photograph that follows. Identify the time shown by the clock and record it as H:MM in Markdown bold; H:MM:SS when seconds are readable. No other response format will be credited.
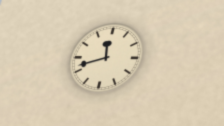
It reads **11:42**
